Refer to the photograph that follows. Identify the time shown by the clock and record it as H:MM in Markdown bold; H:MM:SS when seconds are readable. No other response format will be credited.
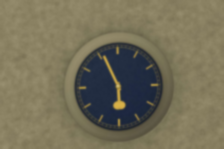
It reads **5:56**
